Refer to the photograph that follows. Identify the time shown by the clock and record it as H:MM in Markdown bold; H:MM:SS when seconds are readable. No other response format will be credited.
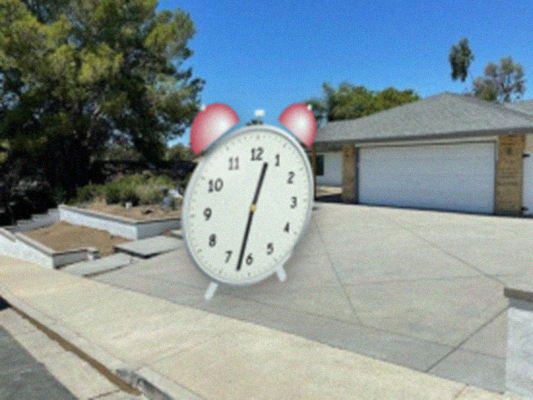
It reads **12:32**
